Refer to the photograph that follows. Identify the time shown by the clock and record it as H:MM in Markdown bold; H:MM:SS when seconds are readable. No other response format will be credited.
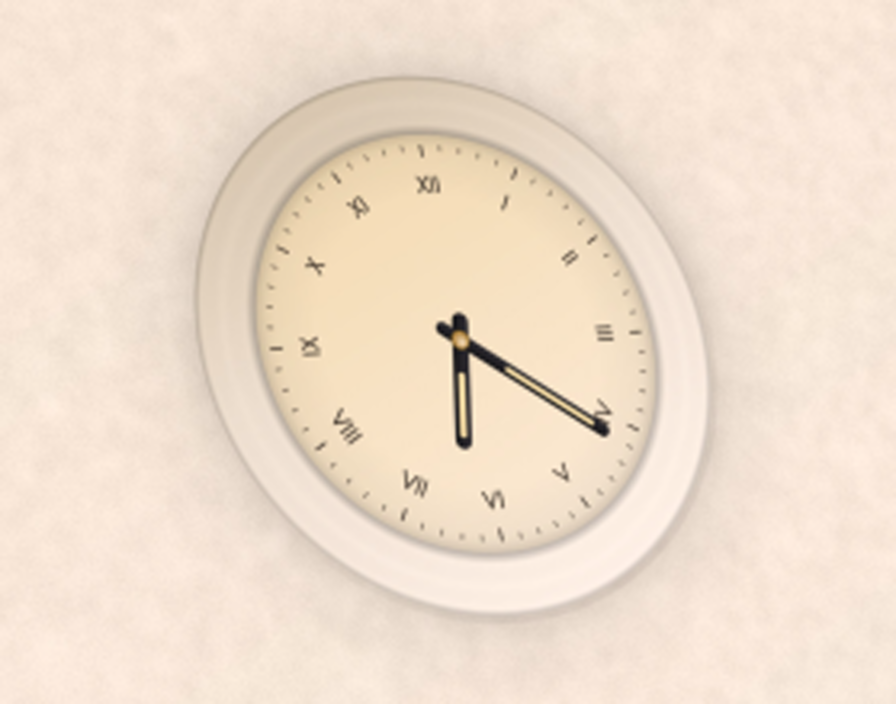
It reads **6:21**
